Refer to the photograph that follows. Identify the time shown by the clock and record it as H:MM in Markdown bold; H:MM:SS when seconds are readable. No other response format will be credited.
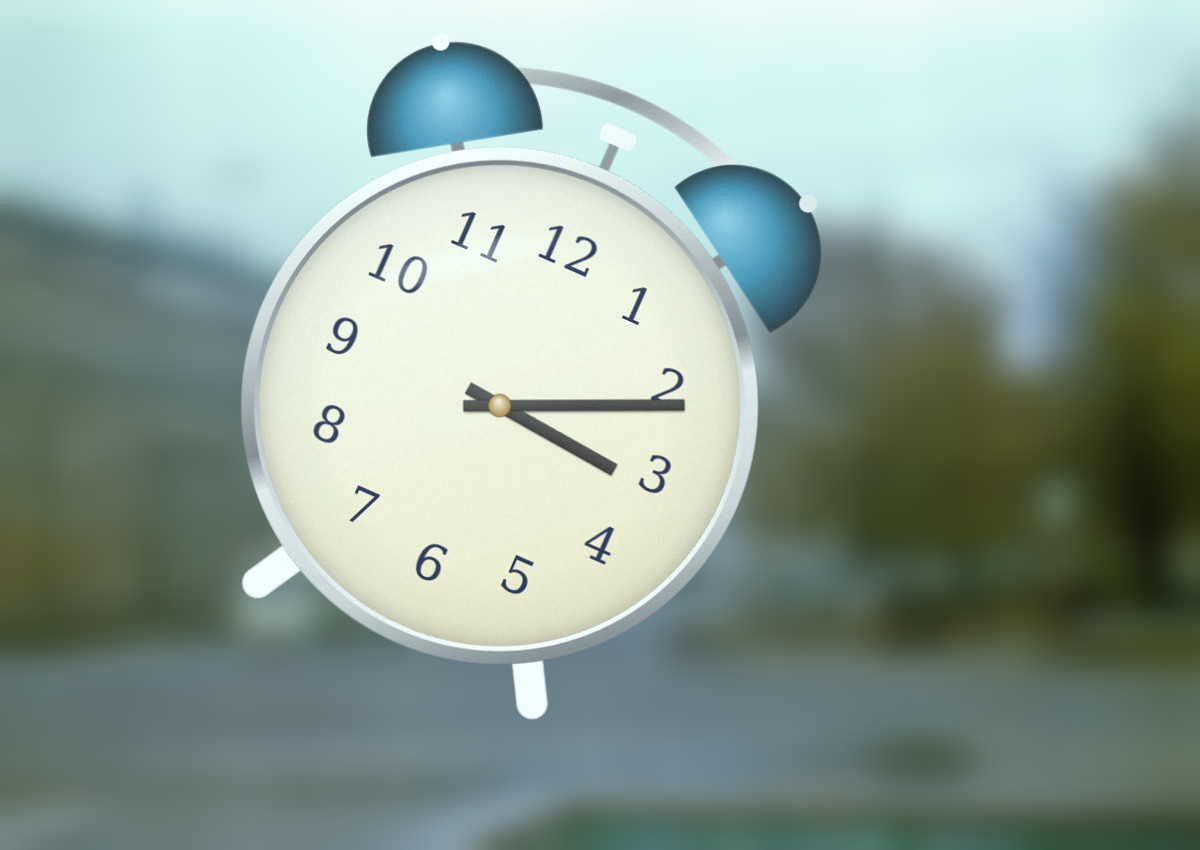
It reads **3:11**
